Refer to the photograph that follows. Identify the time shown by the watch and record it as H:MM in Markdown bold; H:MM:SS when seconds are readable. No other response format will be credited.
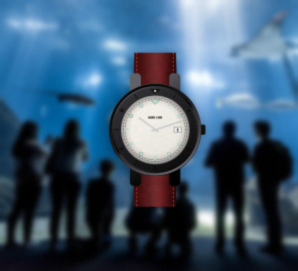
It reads **10:12**
